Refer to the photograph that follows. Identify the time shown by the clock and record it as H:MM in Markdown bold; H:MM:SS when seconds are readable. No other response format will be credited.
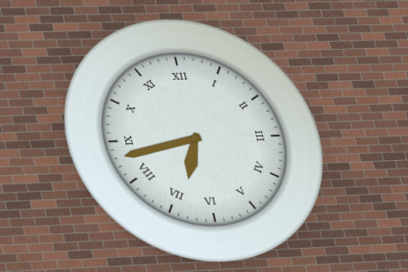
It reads **6:43**
